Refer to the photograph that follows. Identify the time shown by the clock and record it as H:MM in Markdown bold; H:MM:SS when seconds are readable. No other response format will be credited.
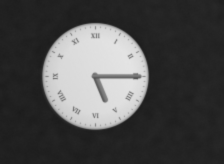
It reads **5:15**
